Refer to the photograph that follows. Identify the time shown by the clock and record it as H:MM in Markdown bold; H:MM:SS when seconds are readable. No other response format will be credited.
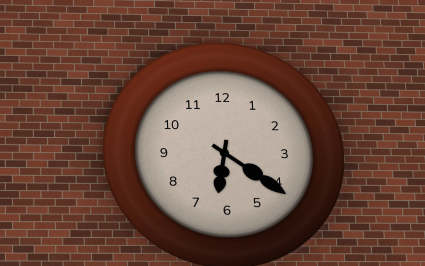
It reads **6:21**
